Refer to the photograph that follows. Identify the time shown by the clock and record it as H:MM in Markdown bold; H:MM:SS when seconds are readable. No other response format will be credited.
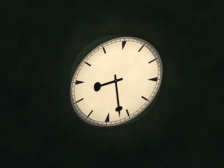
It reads **8:27**
